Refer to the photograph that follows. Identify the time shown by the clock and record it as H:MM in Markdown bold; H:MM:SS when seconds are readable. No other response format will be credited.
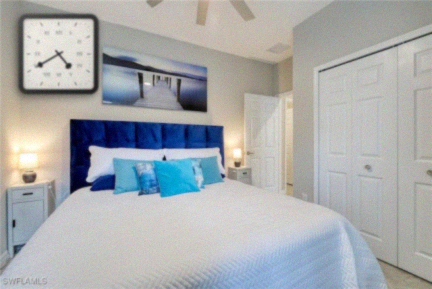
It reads **4:40**
